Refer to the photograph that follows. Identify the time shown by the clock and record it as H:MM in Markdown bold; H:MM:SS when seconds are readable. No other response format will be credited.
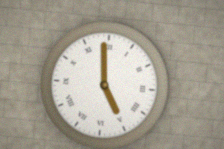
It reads **4:59**
